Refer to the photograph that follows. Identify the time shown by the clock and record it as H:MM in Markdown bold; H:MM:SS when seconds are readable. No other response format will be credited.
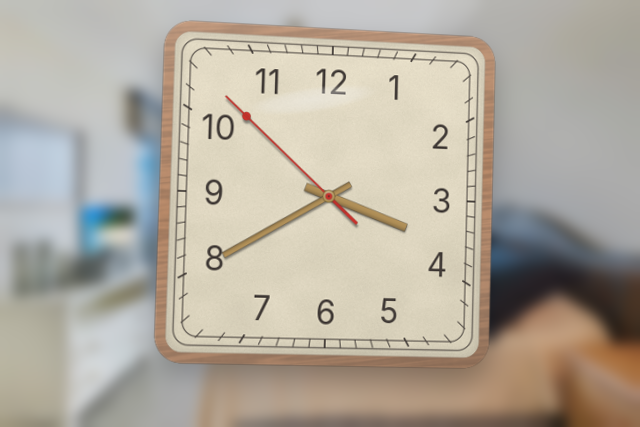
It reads **3:39:52**
